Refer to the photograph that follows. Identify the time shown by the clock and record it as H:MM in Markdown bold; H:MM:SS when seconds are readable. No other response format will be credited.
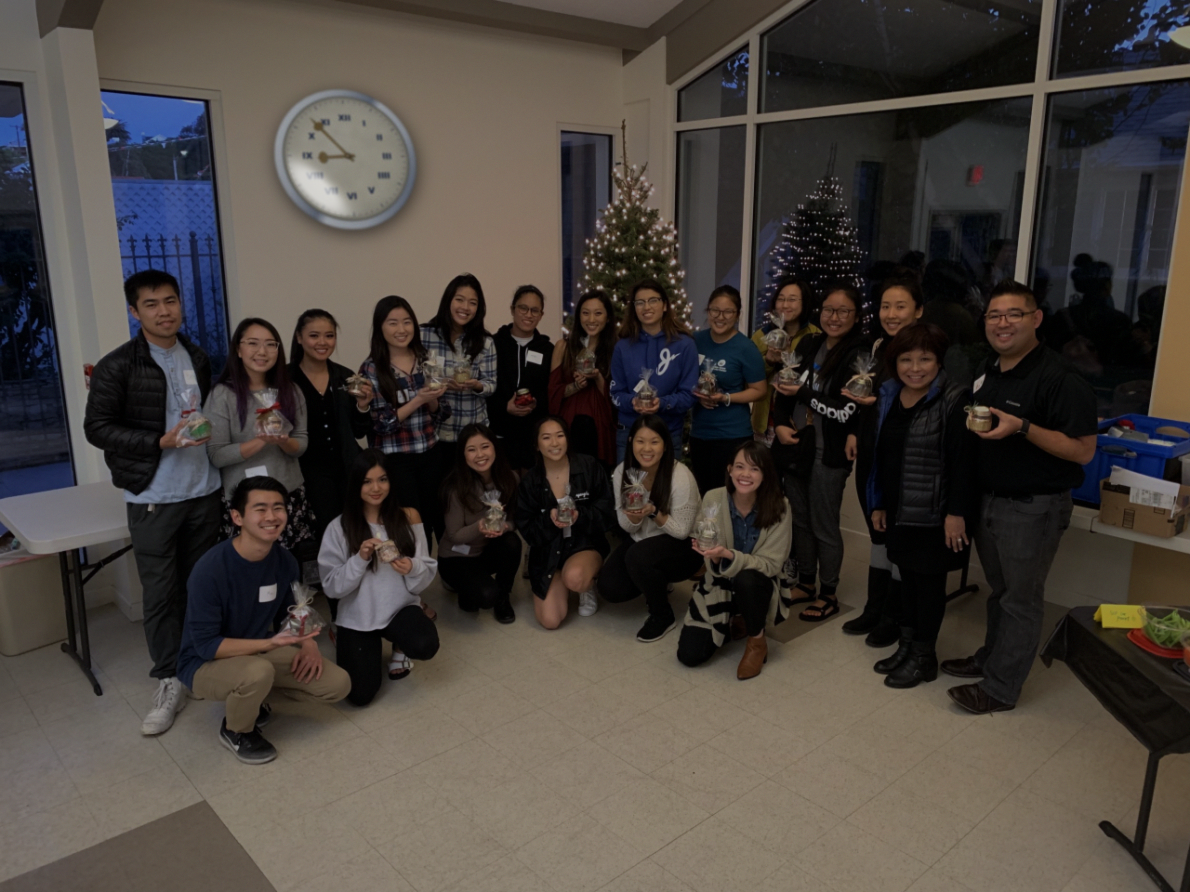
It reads **8:53**
